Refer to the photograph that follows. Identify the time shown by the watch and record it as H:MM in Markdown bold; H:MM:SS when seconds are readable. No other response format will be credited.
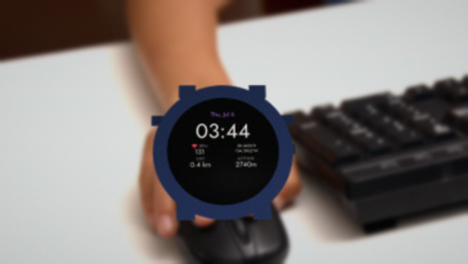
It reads **3:44**
